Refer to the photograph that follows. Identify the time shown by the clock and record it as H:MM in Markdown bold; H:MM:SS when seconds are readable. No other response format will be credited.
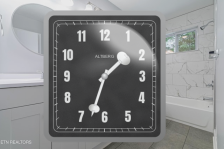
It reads **1:33**
